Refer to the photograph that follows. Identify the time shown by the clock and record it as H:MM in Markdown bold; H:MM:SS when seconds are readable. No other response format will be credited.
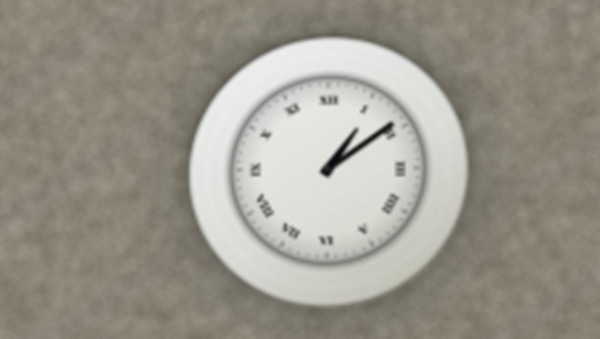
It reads **1:09**
